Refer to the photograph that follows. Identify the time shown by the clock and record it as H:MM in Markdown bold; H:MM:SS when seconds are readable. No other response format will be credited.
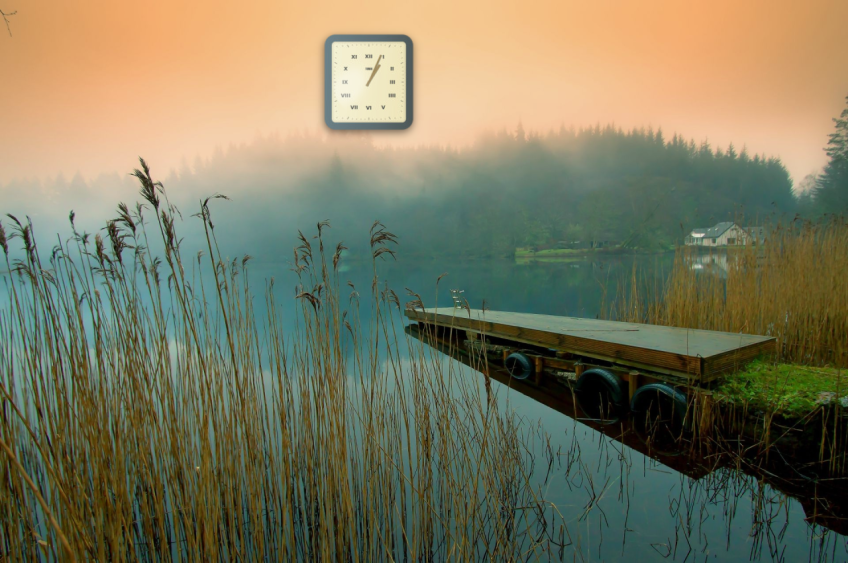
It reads **1:04**
